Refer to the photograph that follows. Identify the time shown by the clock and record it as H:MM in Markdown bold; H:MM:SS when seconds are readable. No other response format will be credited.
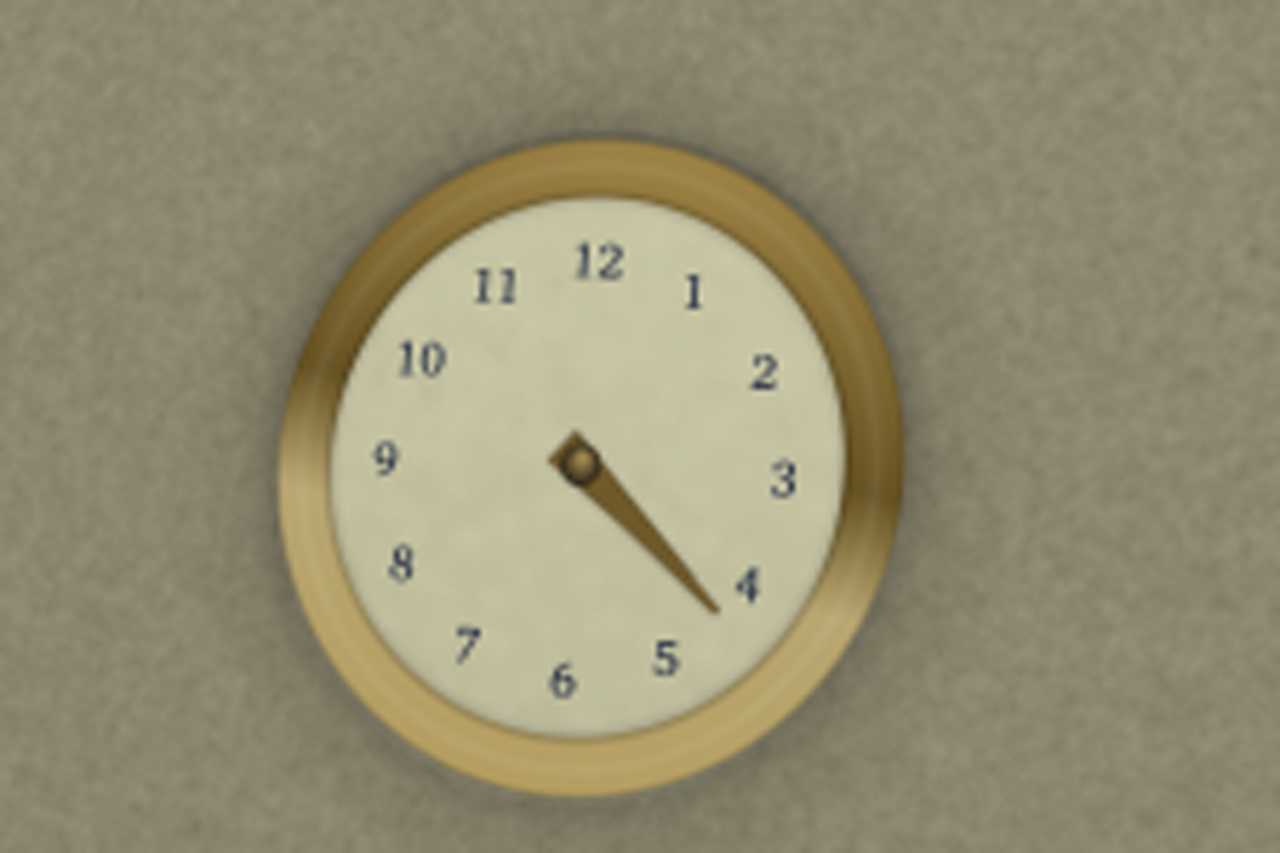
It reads **4:22**
